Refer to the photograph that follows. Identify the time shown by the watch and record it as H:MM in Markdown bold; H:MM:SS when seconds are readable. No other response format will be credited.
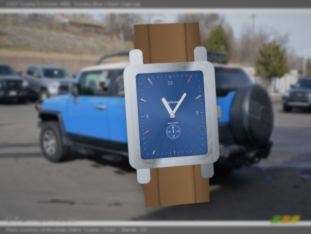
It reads **11:06**
